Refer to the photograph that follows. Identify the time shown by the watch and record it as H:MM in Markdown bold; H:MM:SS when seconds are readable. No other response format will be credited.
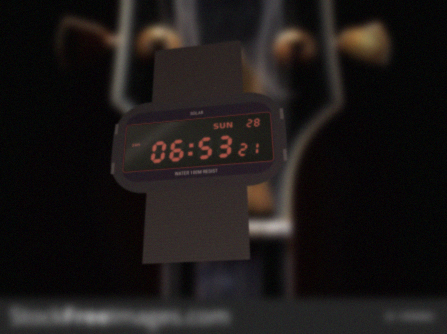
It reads **6:53:21**
